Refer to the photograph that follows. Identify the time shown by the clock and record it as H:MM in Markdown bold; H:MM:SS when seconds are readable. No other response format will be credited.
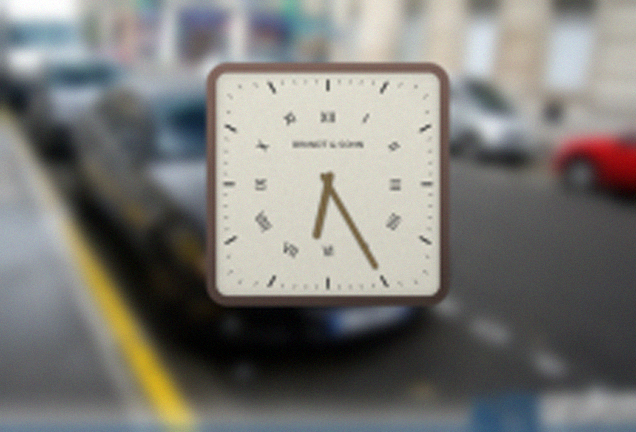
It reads **6:25**
